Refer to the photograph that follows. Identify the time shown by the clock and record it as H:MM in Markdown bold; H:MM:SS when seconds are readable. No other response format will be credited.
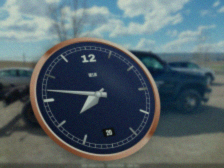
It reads **7:47**
